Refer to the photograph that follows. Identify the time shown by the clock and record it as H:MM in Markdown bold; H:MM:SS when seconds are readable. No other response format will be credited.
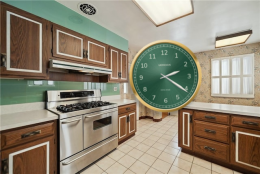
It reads **2:21**
